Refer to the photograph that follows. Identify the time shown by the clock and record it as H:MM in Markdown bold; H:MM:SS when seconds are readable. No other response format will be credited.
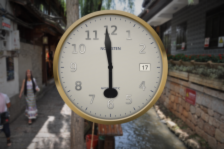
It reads **5:59**
